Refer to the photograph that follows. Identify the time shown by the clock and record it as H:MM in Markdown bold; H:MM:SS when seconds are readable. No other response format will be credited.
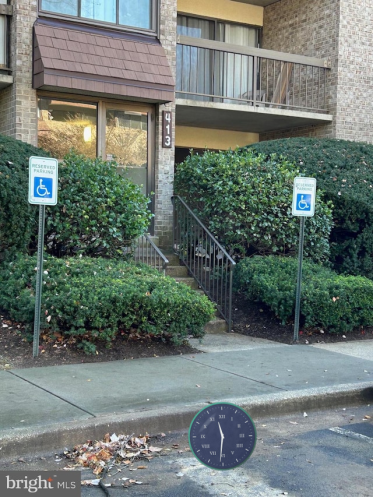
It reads **11:31**
